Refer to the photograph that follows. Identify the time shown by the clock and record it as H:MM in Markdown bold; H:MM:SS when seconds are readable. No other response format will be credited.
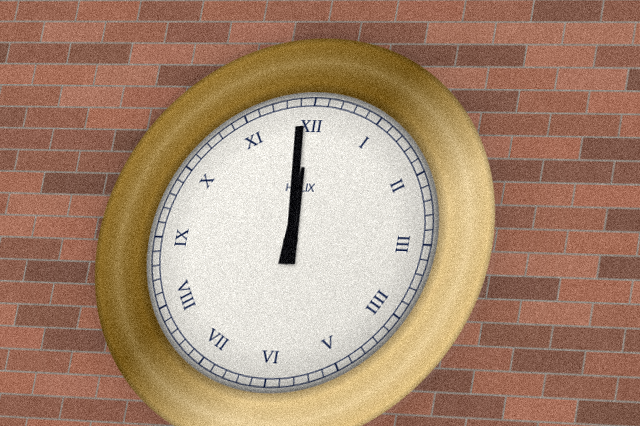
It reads **11:59**
